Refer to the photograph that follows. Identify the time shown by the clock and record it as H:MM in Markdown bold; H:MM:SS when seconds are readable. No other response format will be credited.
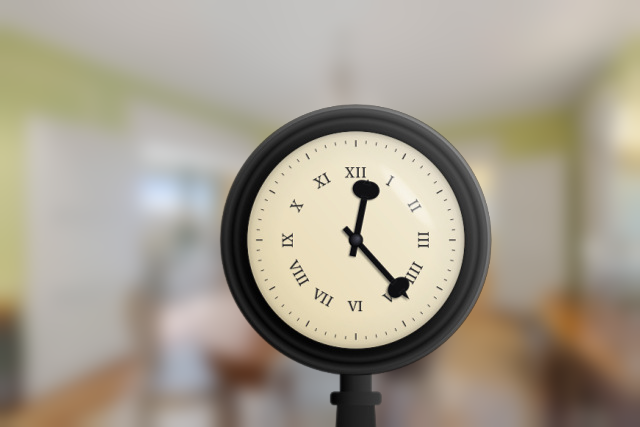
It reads **12:23**
